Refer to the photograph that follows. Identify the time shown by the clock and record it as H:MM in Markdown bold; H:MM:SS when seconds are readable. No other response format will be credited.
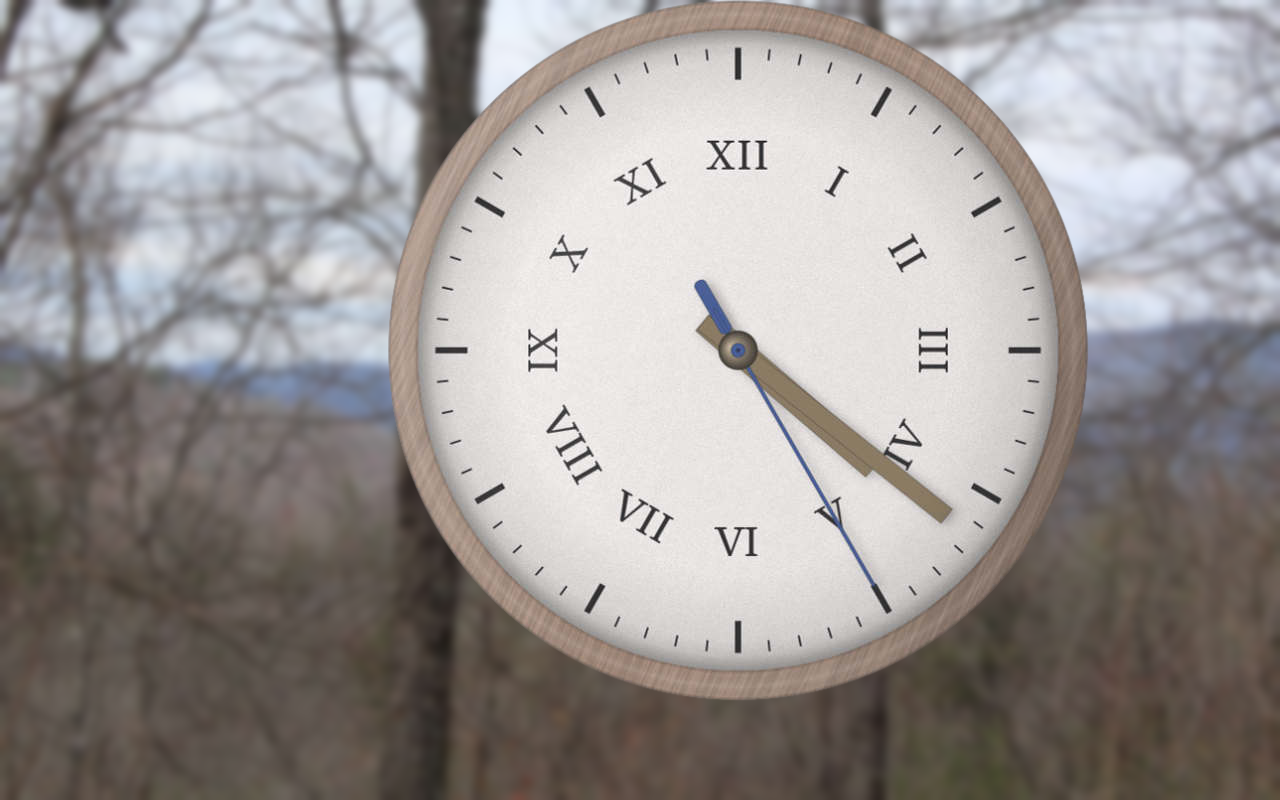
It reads **4:21:25**
